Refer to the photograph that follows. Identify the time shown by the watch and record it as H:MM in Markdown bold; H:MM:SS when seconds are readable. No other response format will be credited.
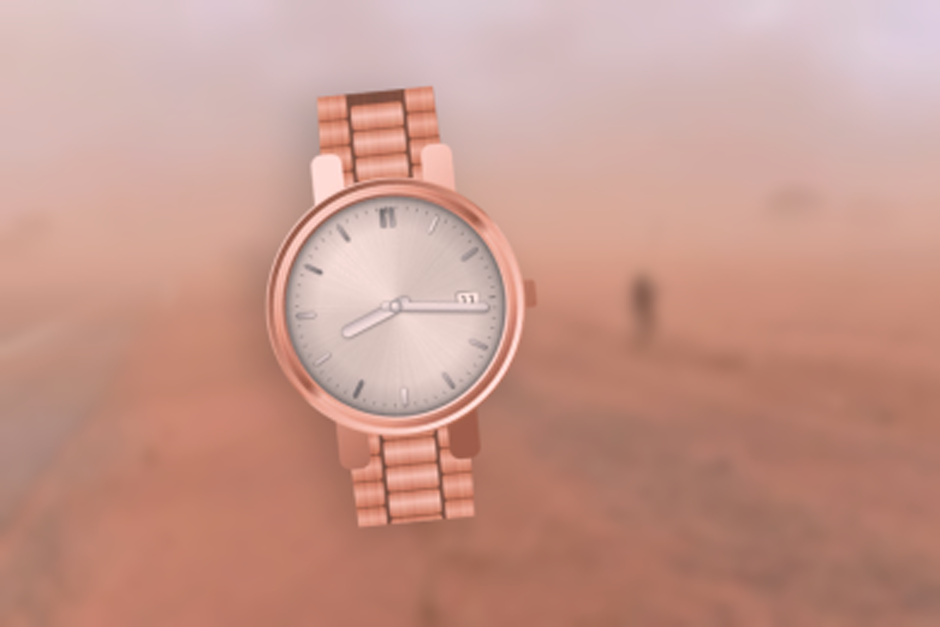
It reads **8:16**
